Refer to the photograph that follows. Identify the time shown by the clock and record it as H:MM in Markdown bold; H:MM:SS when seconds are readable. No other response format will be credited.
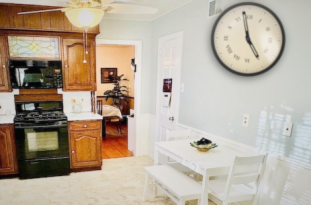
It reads **4:58**
